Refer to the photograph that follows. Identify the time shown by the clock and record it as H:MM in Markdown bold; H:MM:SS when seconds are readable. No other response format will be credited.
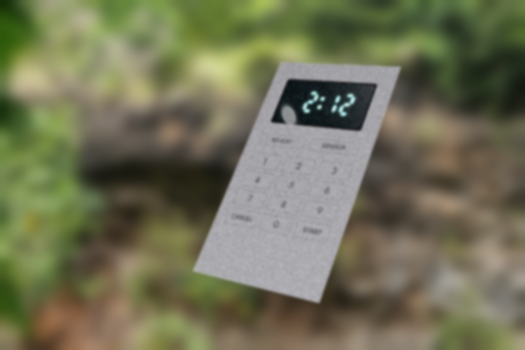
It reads **2:12**
